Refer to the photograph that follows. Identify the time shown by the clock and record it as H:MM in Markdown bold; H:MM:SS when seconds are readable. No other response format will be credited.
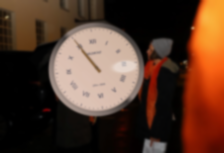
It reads **10:55**
